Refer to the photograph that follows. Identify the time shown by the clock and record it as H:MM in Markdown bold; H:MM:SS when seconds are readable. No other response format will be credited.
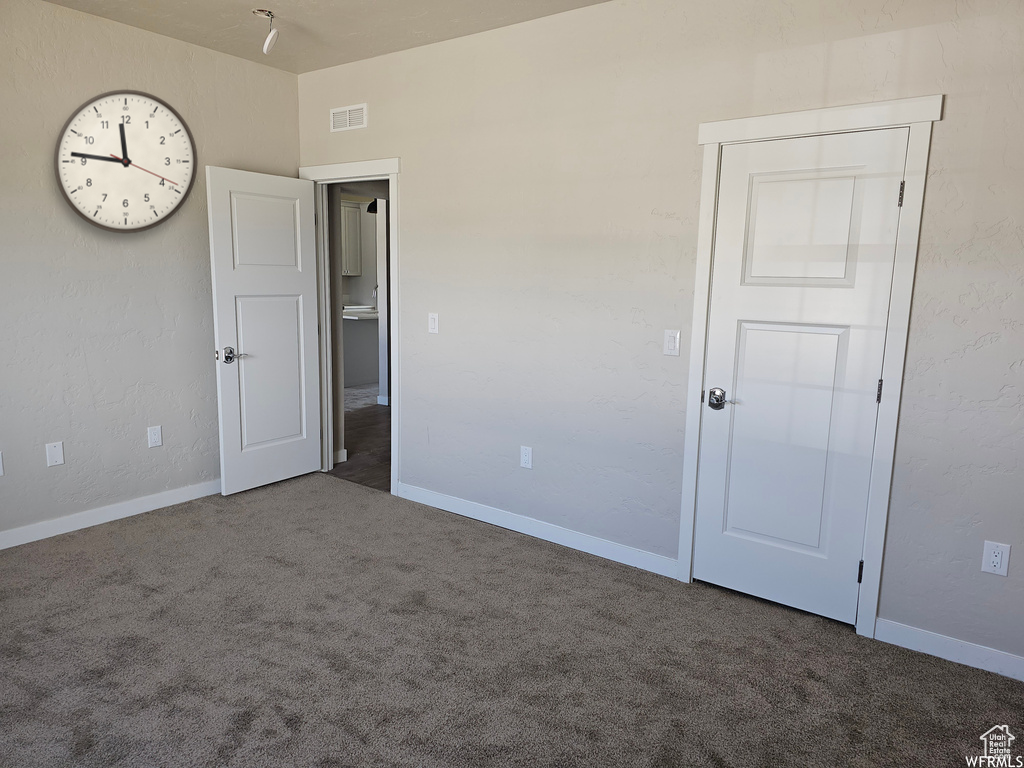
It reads **11:46:19**
